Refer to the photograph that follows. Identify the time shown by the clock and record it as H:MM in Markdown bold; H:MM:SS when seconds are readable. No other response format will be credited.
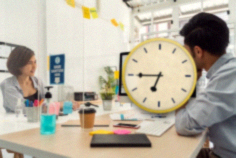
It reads **6:45**
